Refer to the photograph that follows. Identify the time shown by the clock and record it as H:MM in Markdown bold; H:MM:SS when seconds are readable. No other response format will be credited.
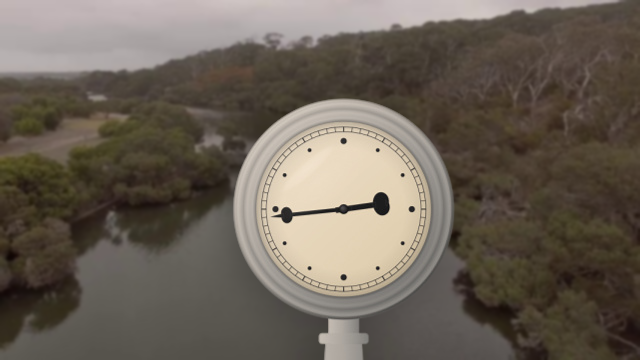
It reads **2:44**
